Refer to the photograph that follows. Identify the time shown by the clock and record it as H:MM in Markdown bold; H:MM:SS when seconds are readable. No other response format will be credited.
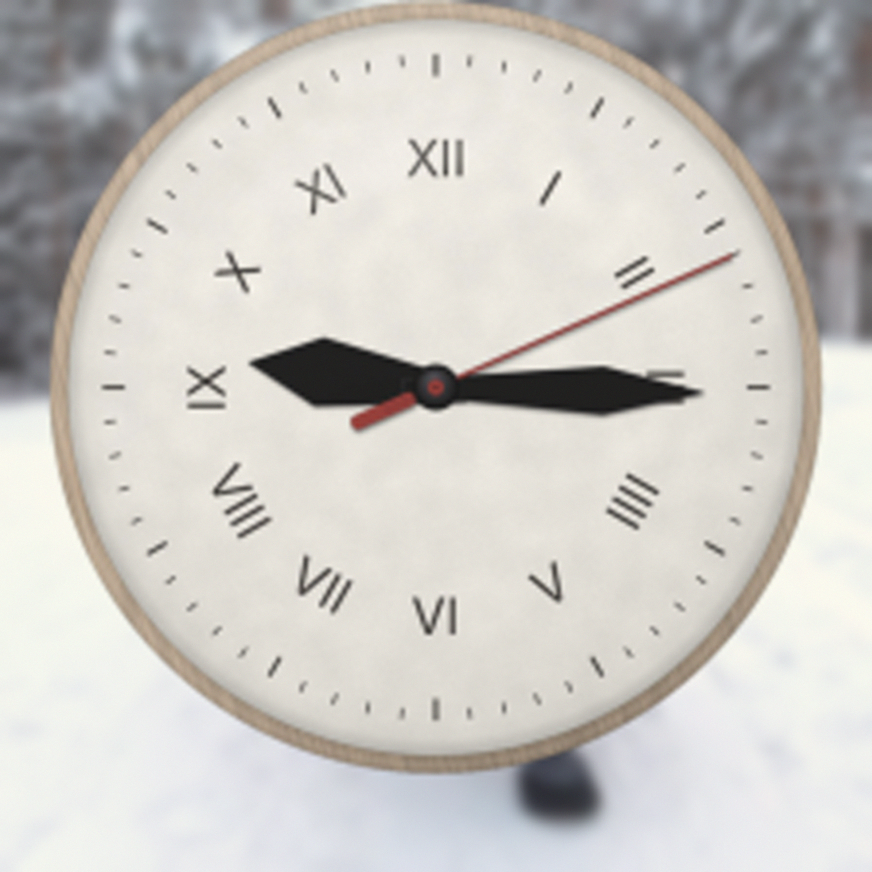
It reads **9:15:11**
